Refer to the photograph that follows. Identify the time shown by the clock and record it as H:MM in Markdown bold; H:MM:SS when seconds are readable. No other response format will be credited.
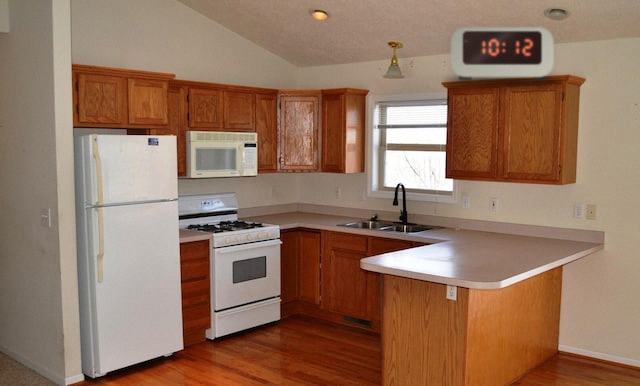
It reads **10:12**
